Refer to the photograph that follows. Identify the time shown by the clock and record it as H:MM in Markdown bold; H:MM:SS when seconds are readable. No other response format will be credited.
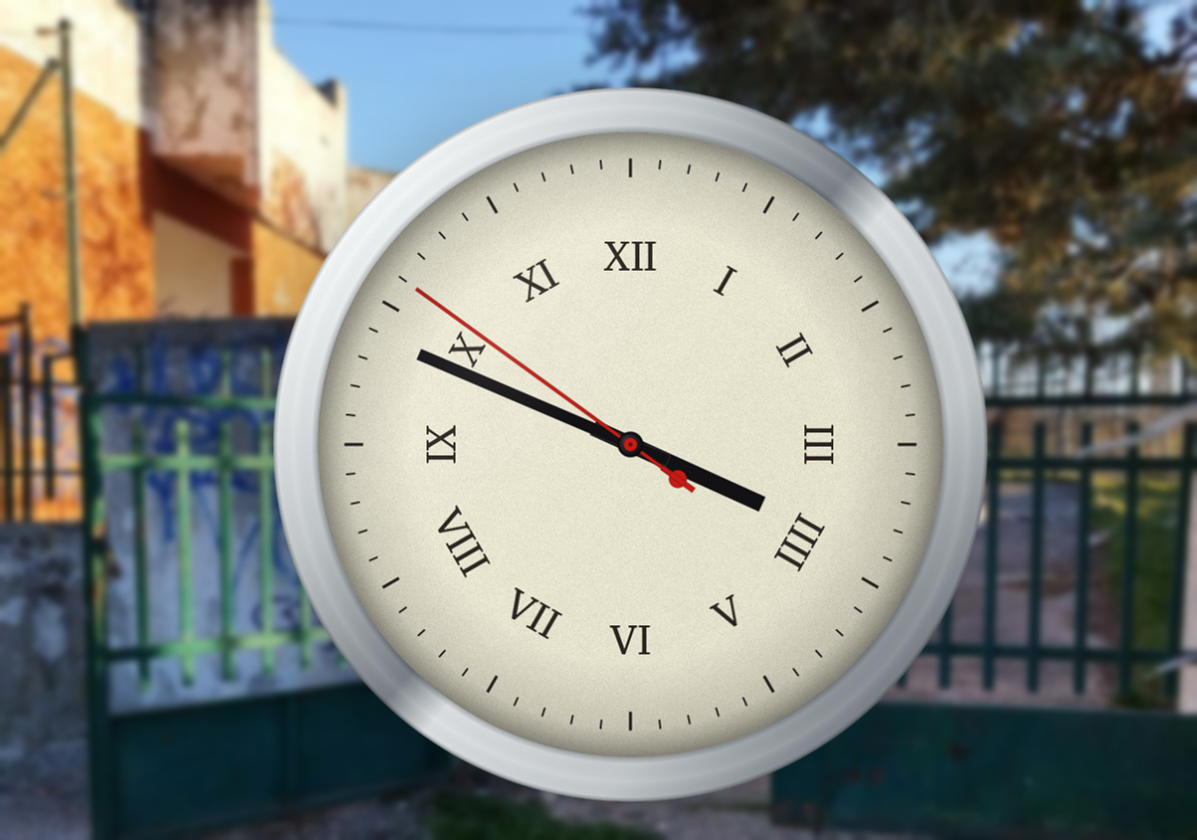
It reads **3:48:51**
